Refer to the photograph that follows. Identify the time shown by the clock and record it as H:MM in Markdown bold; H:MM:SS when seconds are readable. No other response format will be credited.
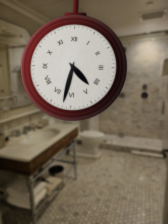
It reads **4:32**
